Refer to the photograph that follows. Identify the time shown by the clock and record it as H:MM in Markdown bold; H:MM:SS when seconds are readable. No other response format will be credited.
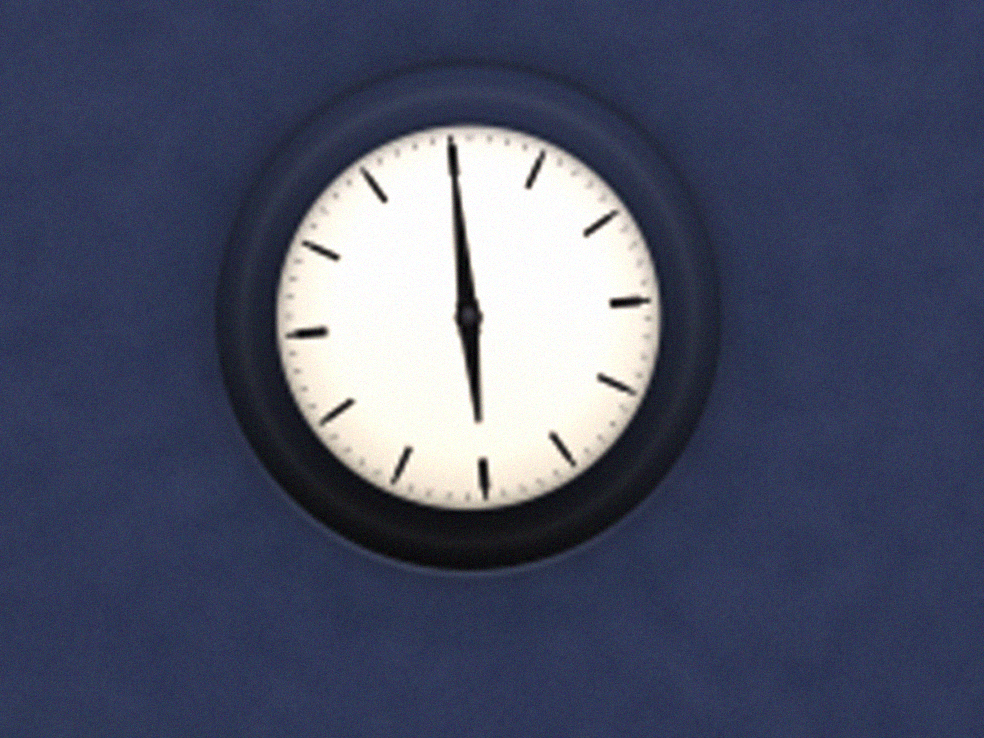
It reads **6:00**
